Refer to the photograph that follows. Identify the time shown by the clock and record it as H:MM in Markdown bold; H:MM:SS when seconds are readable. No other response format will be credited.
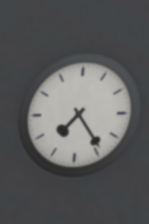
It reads **7:24**
